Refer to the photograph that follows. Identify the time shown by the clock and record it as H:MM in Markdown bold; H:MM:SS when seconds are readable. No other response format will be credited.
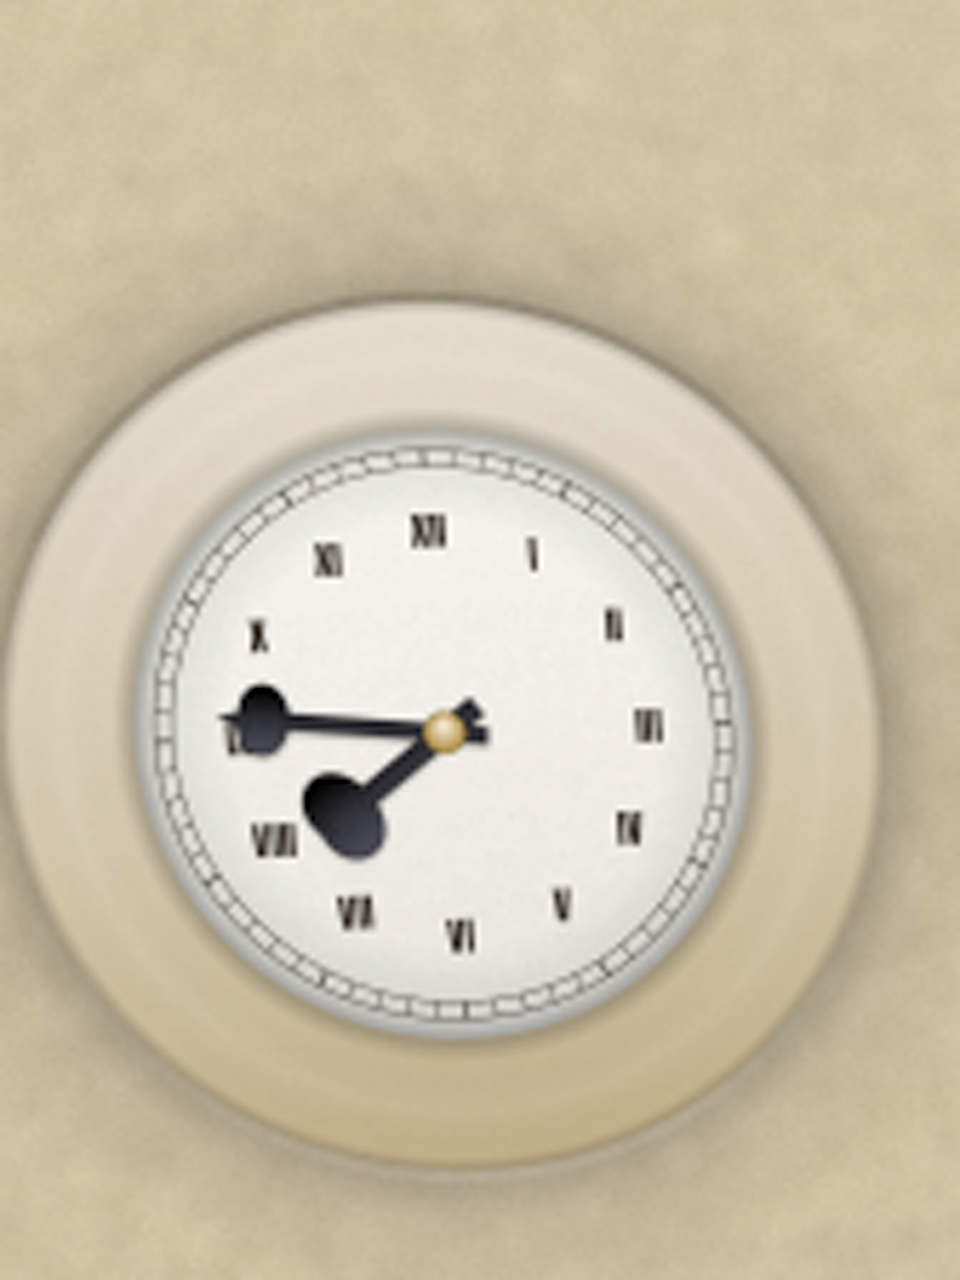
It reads **7:46**
